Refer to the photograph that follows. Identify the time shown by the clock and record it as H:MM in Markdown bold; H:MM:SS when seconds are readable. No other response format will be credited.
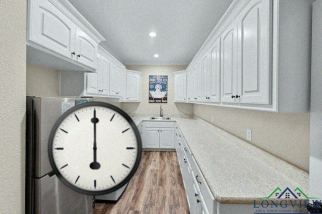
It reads **6:00**
